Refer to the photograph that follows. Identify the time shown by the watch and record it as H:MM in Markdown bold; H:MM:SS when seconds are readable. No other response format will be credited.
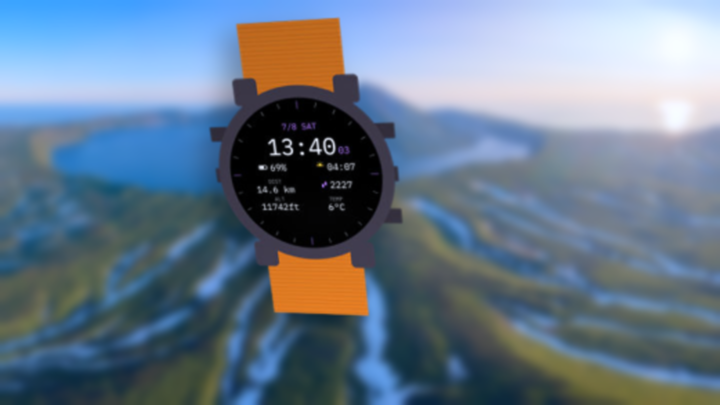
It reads **13:40**
